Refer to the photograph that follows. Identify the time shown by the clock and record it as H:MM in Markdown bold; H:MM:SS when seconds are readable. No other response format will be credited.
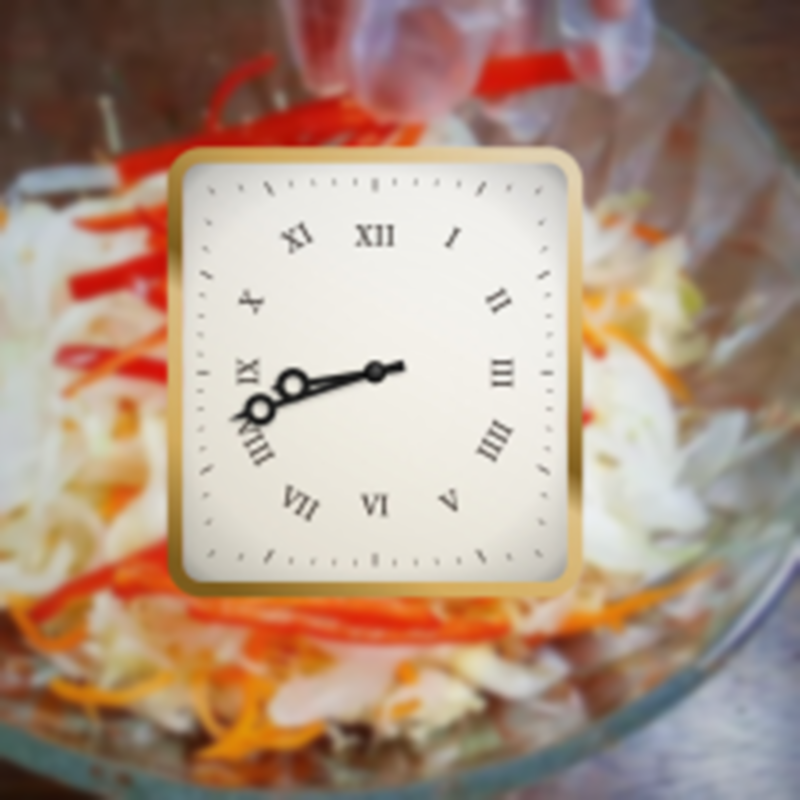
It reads **8:42**
